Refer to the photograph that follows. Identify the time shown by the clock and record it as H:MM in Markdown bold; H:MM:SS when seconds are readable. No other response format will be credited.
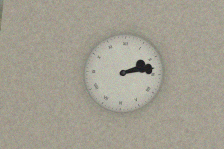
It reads **2:13**
